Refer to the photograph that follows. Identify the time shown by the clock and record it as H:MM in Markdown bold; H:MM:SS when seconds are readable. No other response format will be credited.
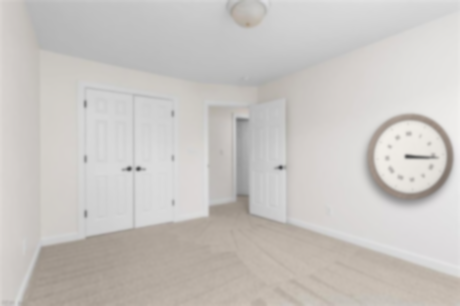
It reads **3:16**
